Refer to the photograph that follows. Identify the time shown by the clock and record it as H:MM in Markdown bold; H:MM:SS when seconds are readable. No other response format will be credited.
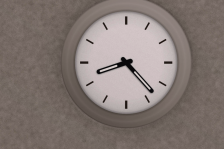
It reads **8:23**
